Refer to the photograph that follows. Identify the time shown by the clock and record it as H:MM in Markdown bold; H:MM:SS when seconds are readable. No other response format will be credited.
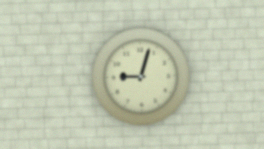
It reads **9:03**
